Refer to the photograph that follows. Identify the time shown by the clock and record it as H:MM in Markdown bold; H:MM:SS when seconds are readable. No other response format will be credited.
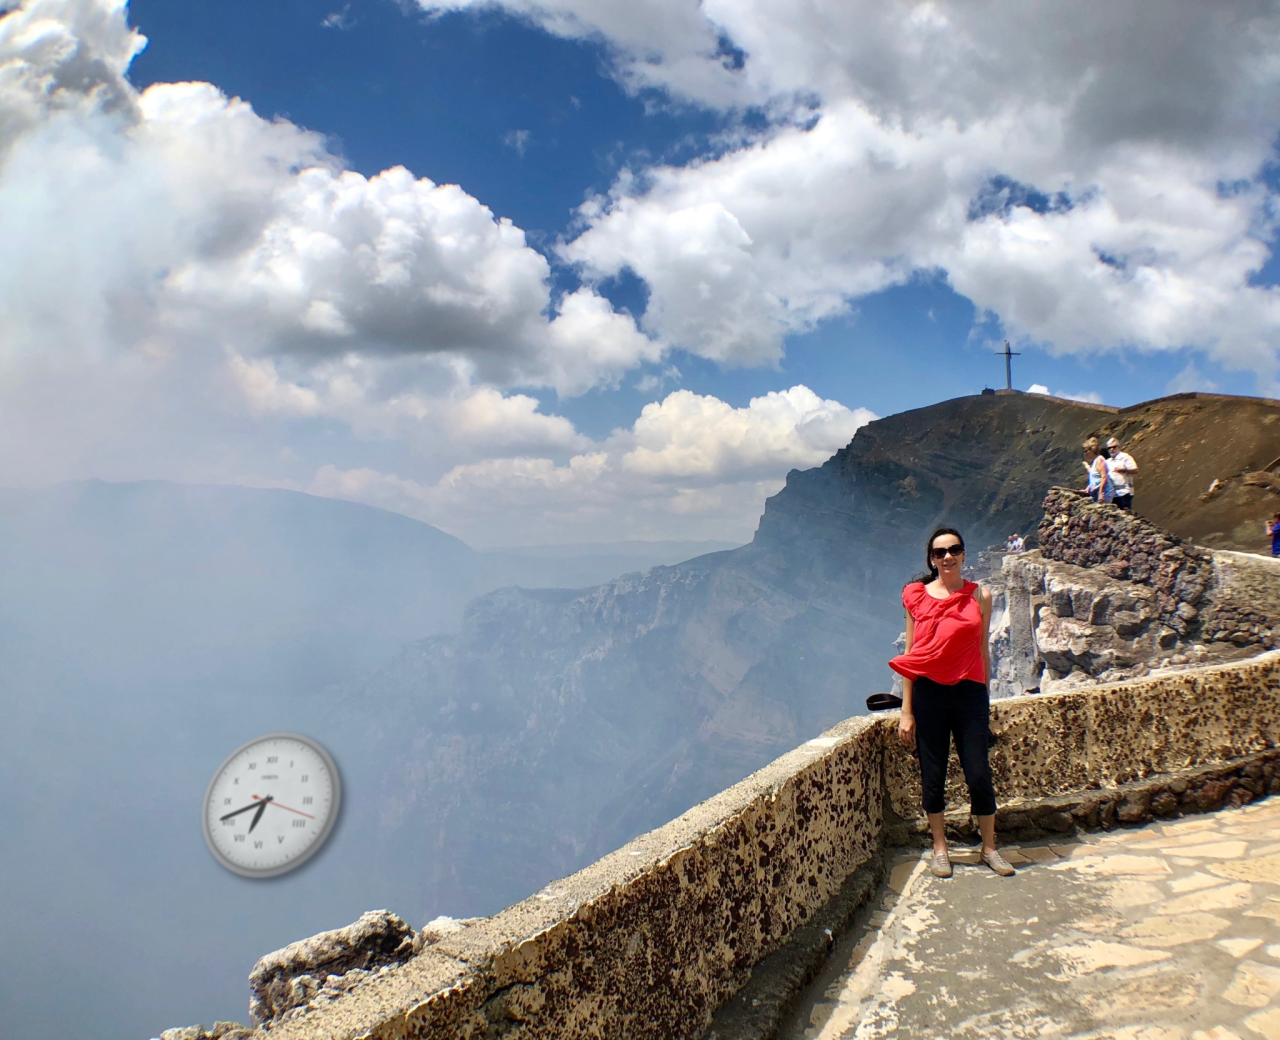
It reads **6:41:18**
